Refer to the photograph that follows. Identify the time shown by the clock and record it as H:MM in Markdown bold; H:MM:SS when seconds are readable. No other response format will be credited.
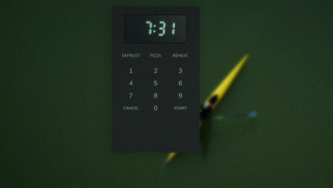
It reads **7:31**
